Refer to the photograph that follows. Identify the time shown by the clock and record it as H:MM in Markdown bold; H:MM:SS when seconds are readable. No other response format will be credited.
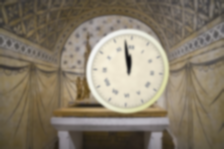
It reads **11:58**
